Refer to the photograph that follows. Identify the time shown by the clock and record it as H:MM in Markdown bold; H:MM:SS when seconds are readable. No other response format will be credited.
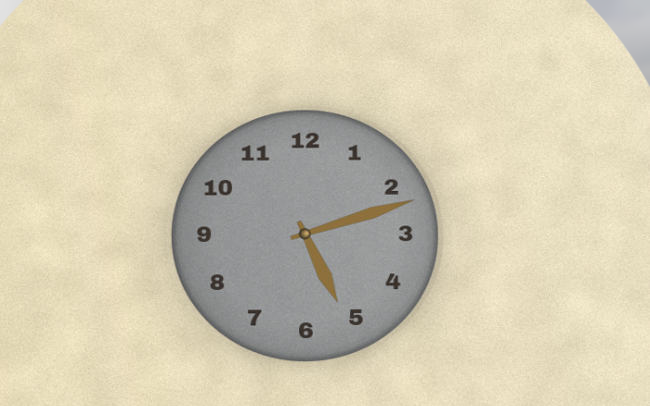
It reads **5:12**
